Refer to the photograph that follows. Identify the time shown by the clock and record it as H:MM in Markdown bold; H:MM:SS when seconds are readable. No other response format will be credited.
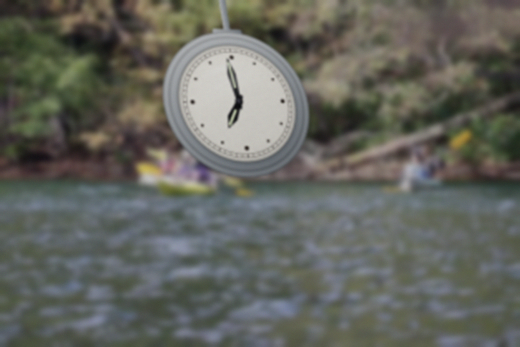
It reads **6:59**
